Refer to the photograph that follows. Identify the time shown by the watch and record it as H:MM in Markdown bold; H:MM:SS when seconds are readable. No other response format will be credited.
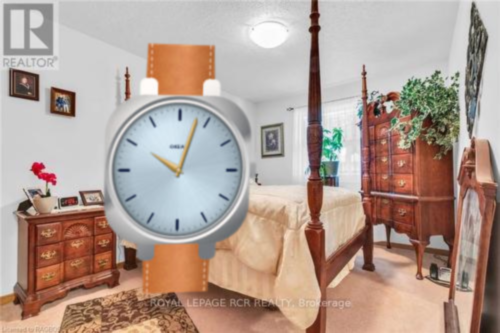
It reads **10:03**
